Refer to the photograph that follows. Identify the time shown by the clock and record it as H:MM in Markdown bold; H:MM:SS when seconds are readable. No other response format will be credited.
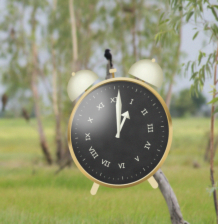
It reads **1:01**
